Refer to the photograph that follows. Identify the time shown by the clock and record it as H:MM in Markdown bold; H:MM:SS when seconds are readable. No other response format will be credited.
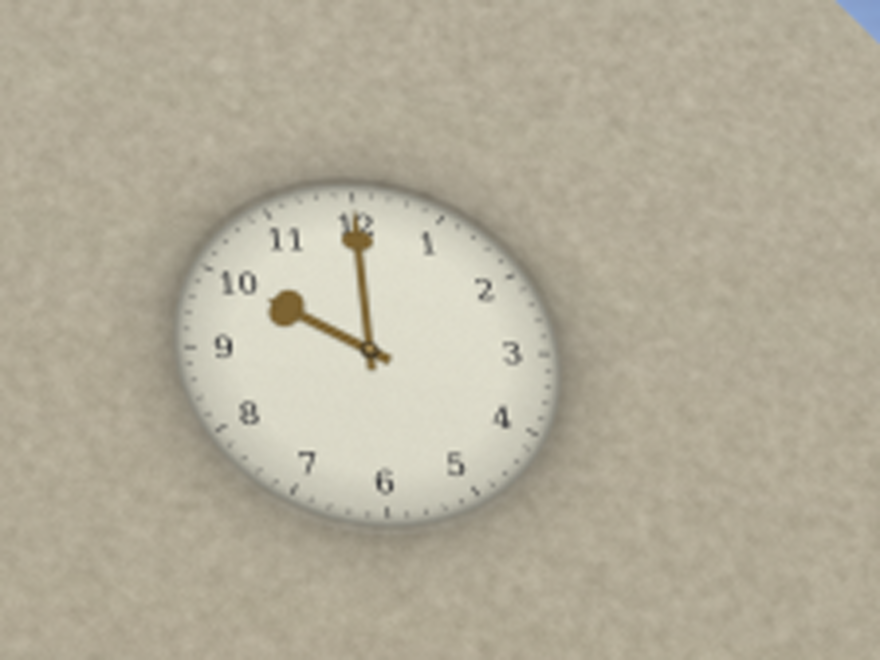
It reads **10:00**
